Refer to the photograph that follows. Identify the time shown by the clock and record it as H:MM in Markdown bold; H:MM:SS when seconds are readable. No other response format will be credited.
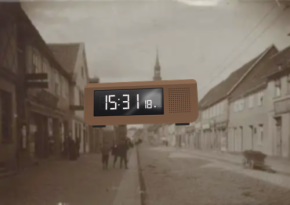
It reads **15:31:18**
